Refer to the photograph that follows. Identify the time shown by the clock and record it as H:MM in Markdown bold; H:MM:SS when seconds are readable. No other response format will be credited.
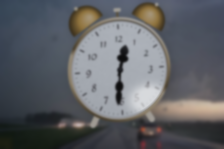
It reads **12:31**
